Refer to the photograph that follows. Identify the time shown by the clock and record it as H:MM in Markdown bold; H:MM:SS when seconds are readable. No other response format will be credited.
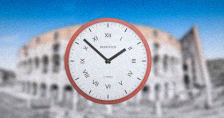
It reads **1:52**
